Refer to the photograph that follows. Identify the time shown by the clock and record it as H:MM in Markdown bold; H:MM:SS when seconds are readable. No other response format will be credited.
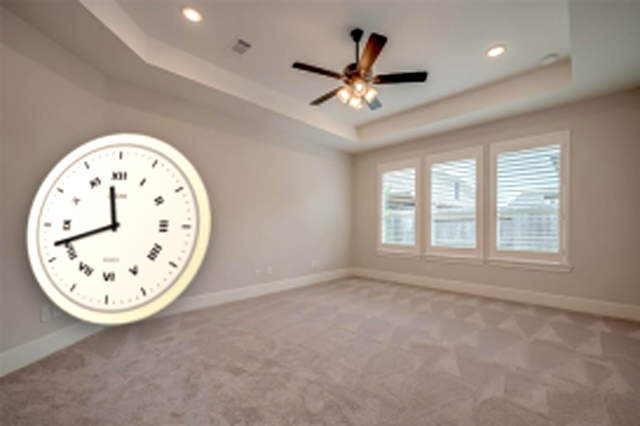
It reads **11:42**
